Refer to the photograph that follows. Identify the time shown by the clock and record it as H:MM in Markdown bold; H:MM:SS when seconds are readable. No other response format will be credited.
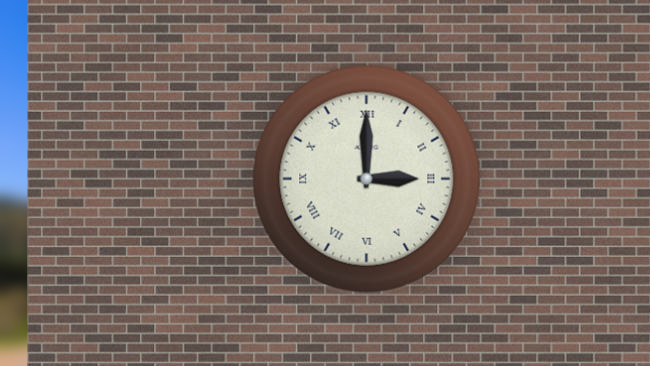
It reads **3:00**
